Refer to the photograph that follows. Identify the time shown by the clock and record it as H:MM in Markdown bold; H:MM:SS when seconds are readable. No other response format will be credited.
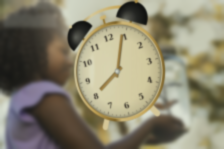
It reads **8:04**
